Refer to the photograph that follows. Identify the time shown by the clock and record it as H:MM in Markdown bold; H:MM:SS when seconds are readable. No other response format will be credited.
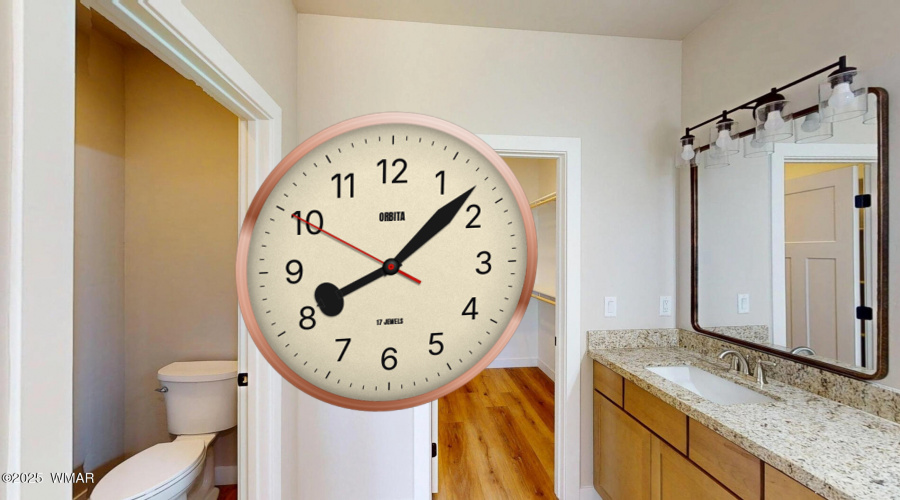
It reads **8:07:50**
